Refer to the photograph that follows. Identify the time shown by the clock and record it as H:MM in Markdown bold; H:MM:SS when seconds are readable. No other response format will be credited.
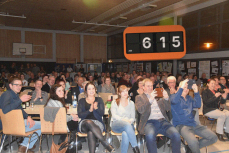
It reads **6:15**
